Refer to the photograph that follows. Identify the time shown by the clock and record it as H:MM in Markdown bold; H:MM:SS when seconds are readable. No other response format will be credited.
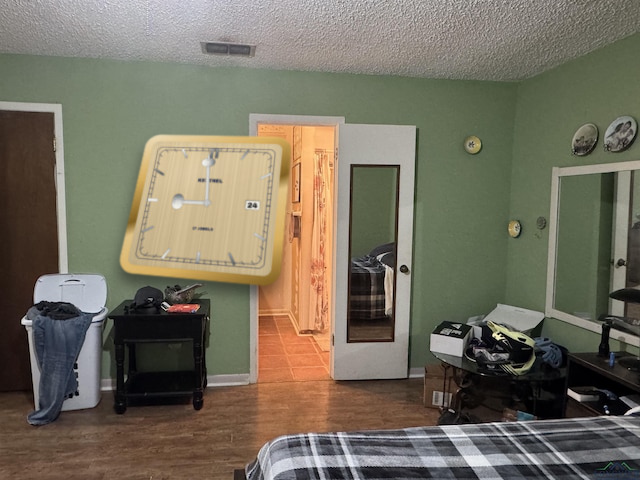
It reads **8:59**
